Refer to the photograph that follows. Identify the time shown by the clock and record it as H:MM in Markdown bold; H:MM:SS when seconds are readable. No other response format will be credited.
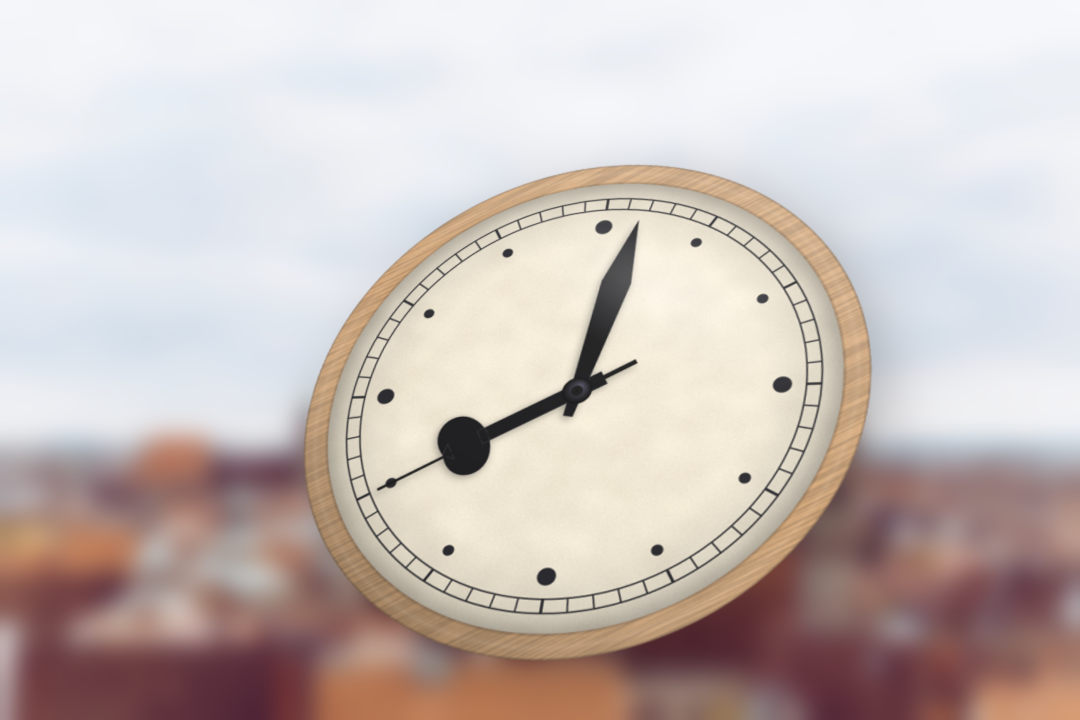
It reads **8:01:40**
